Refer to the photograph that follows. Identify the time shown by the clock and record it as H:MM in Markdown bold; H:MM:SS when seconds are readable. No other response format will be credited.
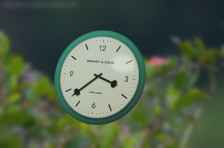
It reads **3:38**
